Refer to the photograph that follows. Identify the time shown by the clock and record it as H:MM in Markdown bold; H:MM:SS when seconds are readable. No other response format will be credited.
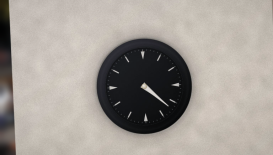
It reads **4:22**
